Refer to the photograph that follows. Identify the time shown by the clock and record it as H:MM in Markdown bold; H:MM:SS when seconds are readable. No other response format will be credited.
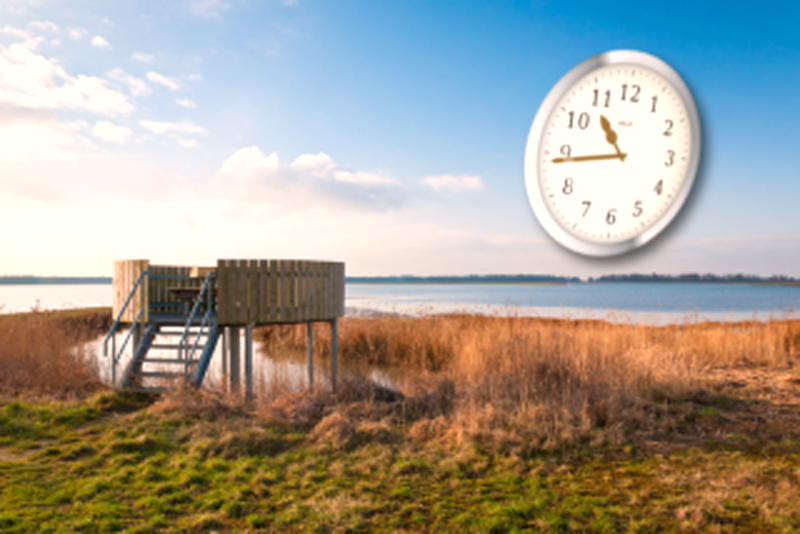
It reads **10:44**
